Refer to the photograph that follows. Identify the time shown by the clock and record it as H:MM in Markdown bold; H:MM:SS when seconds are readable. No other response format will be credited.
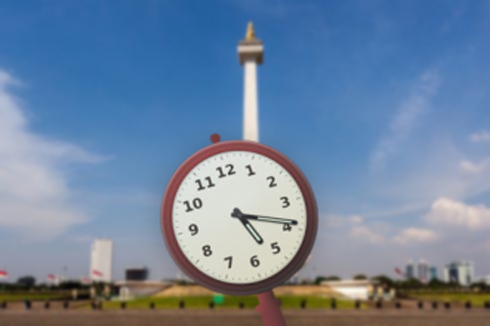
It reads **5:19**
